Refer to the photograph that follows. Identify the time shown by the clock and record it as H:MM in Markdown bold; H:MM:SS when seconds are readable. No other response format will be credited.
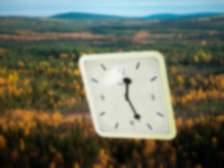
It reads **12:27**
